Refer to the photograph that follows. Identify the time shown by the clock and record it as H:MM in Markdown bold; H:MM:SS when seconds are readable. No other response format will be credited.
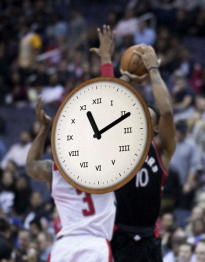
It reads **11:11**
